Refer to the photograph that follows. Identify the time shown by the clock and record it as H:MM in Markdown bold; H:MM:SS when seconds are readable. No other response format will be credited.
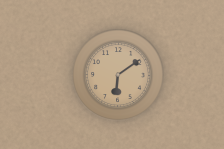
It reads **6:09**
